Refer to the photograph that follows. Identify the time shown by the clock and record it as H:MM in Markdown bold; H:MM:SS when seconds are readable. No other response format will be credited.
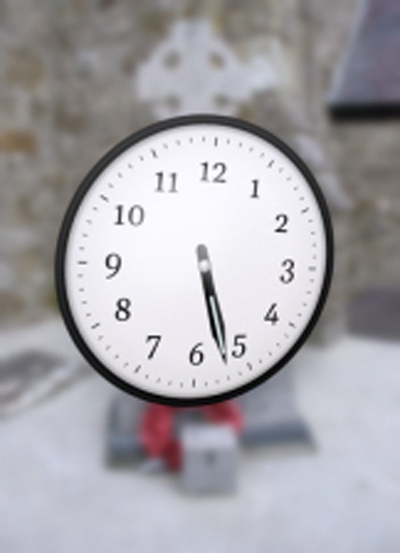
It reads **5:27**
